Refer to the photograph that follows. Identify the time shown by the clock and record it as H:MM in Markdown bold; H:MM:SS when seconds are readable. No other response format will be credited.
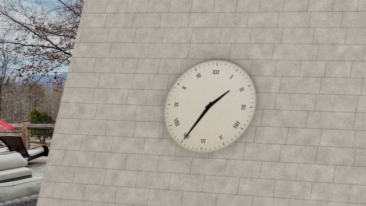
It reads **1:35**
